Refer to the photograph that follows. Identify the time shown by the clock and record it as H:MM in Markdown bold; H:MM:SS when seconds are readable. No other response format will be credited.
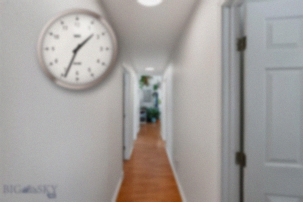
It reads **1:34**
